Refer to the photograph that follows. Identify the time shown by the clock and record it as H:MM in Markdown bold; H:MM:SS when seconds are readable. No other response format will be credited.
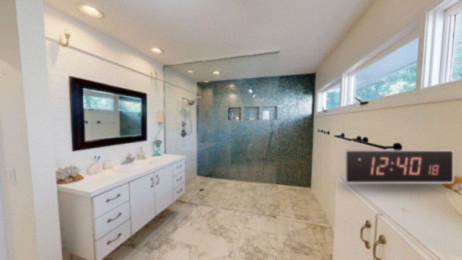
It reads **12:40**
